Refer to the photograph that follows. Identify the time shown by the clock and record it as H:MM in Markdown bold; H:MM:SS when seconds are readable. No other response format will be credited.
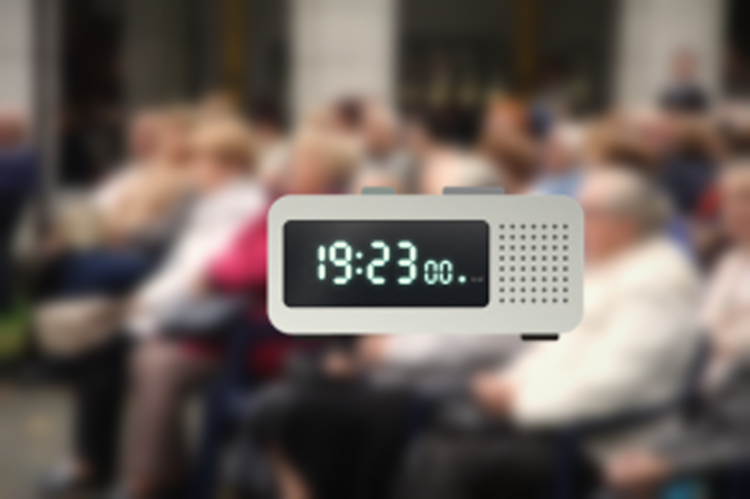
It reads **19:23:00**
